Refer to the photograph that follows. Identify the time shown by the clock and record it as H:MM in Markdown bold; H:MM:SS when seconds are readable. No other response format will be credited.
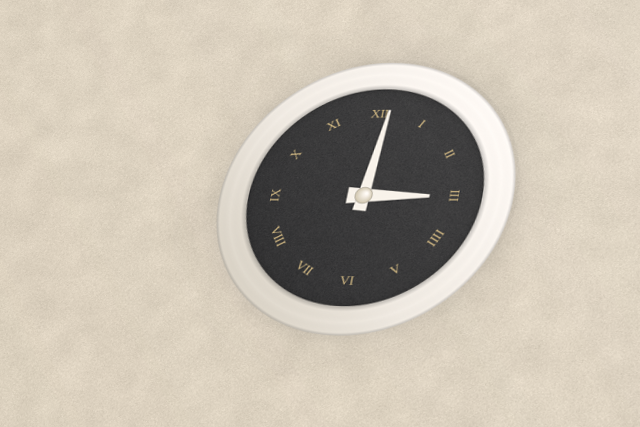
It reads **3:01**
